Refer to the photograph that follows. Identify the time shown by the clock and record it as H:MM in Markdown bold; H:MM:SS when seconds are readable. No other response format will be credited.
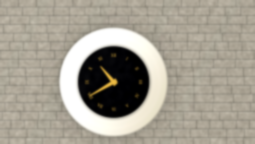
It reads **10:40**
